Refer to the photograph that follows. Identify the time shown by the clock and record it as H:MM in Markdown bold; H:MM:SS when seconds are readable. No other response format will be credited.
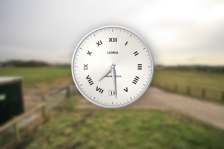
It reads **7:29**
